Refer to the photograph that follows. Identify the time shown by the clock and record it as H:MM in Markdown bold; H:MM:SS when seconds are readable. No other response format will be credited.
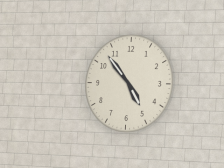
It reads **4:53**
